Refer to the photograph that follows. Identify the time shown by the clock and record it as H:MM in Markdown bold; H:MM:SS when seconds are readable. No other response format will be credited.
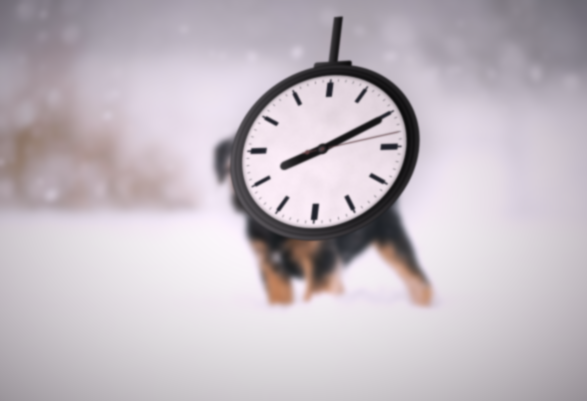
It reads **8:10:13**
